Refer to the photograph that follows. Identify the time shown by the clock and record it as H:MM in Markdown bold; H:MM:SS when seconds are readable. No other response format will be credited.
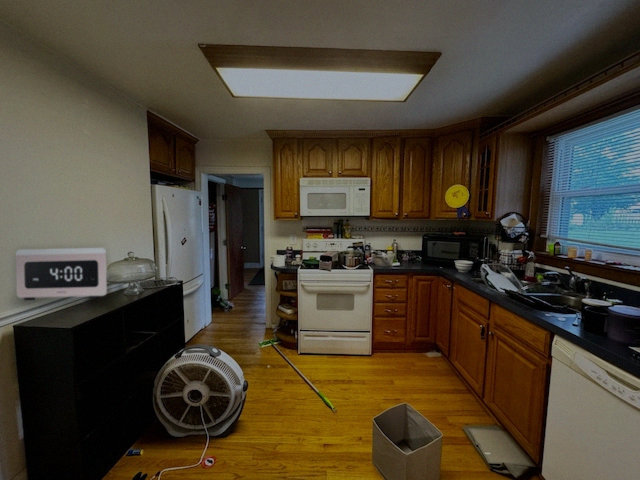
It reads **4:00**
